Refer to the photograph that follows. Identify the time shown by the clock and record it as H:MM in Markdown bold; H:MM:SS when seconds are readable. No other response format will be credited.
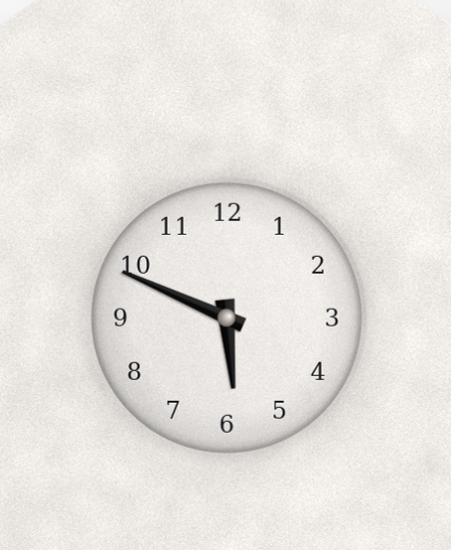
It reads **5:49**
